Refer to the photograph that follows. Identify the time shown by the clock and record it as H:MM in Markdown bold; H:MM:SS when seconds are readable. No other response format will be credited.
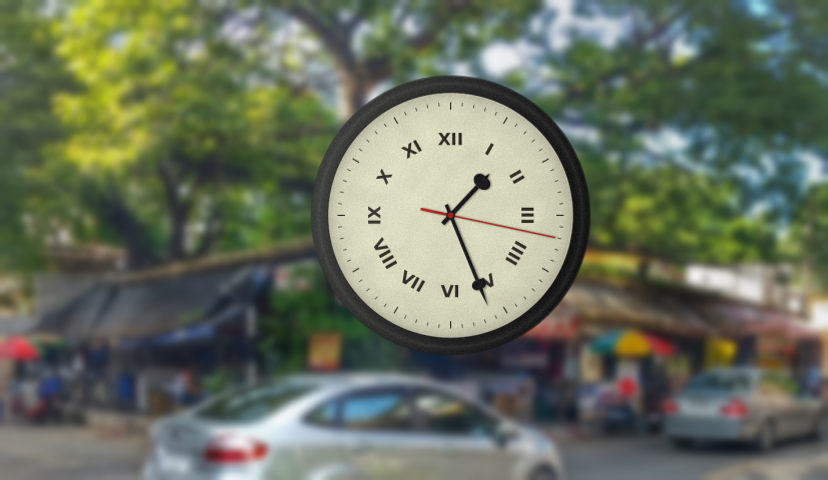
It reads **1:26:17**
